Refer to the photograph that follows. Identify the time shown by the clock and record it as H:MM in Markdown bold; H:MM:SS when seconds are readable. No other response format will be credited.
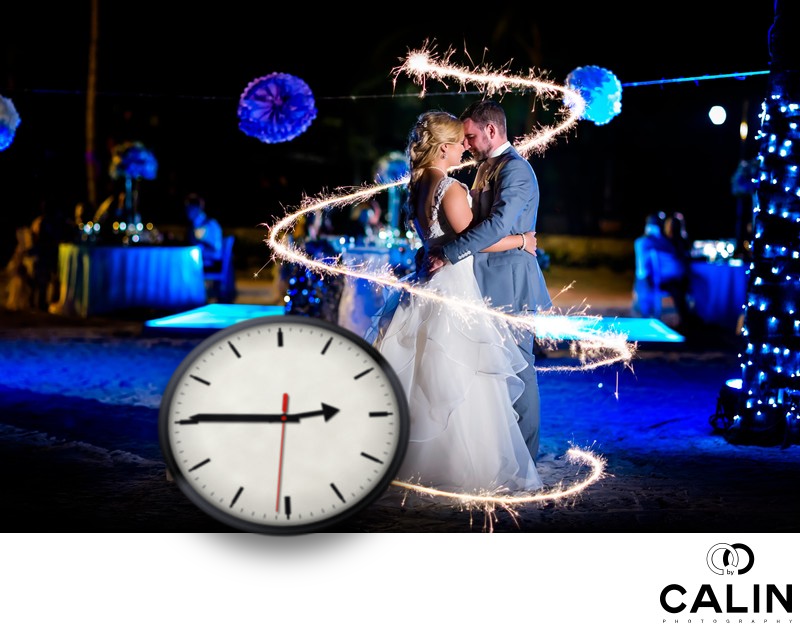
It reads **2:45:31**
